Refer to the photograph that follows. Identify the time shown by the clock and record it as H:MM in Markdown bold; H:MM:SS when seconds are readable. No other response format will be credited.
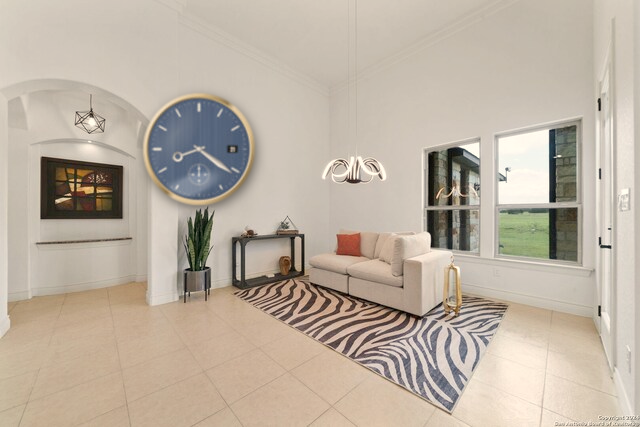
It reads **8:21**
